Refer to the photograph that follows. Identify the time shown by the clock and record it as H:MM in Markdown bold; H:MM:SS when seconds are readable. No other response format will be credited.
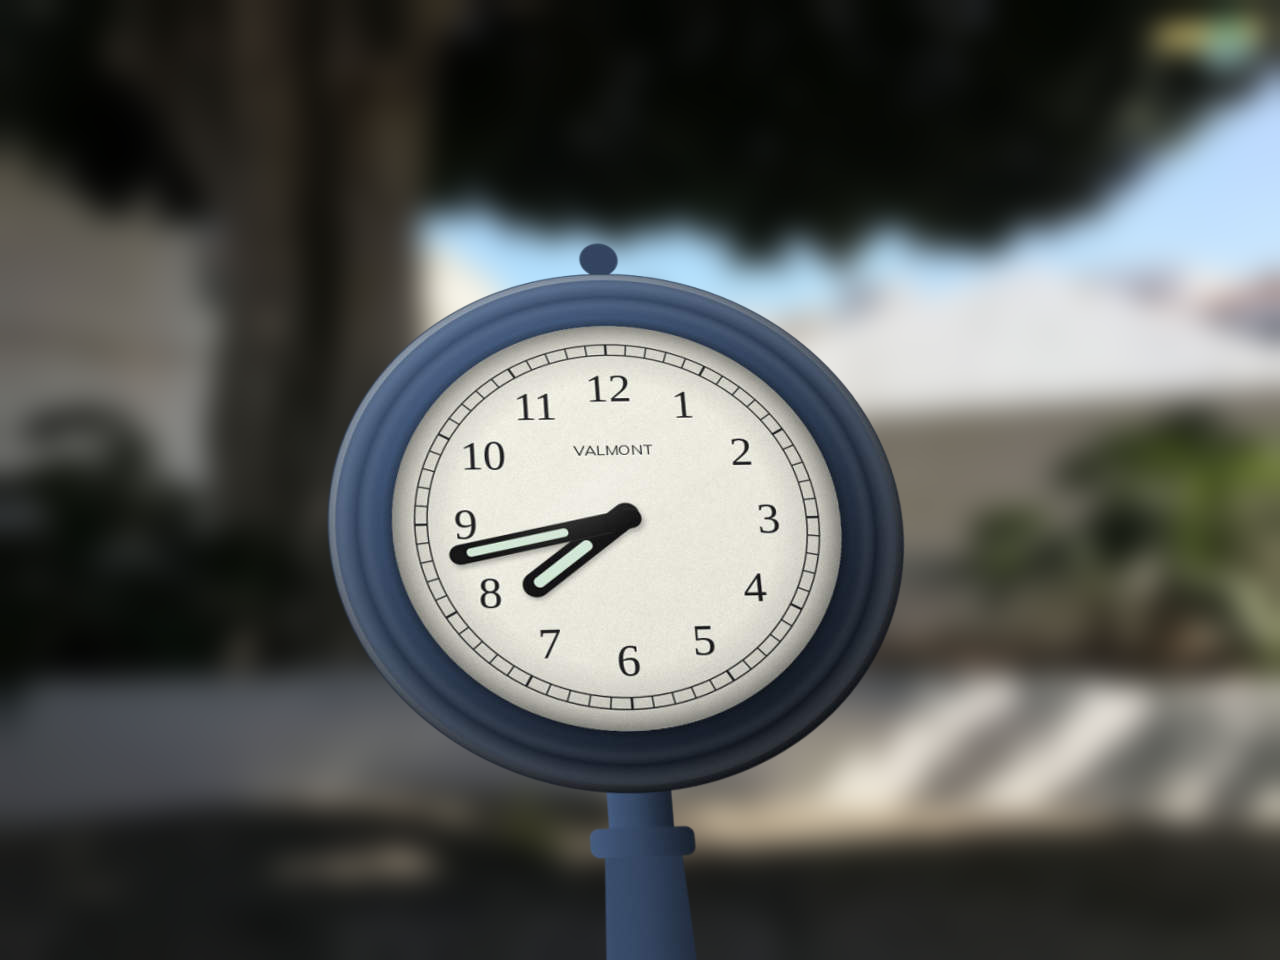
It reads **7:43**
